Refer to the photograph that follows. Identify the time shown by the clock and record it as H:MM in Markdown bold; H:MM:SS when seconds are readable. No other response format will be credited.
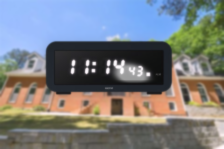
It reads **11:14:43**
